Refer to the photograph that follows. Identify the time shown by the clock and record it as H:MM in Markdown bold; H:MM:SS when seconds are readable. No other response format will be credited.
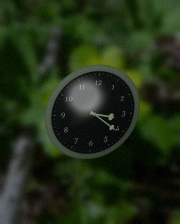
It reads **3:21**
